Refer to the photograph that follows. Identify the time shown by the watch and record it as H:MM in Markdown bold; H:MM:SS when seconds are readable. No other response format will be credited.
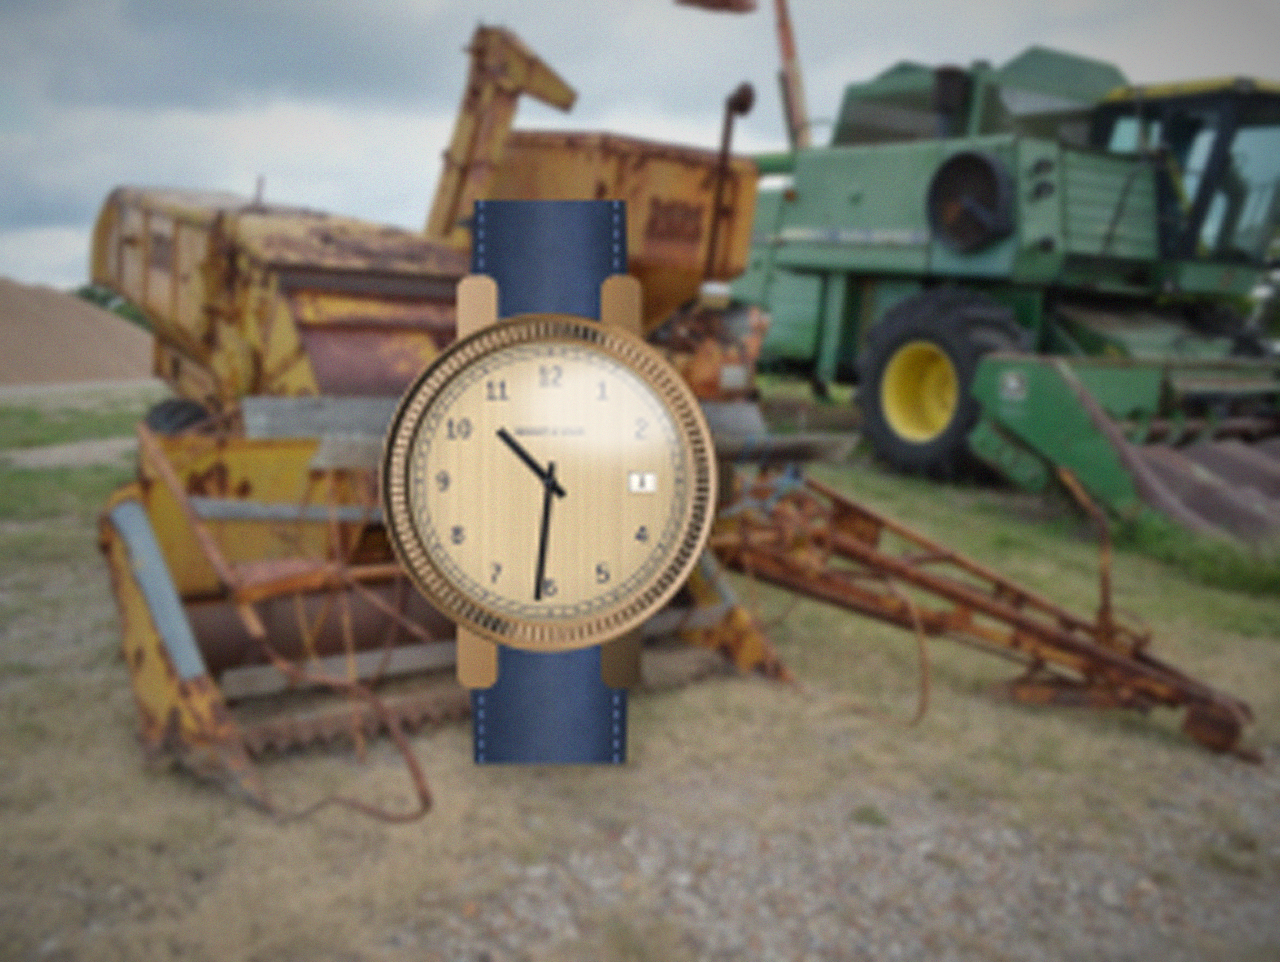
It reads **10:31**
